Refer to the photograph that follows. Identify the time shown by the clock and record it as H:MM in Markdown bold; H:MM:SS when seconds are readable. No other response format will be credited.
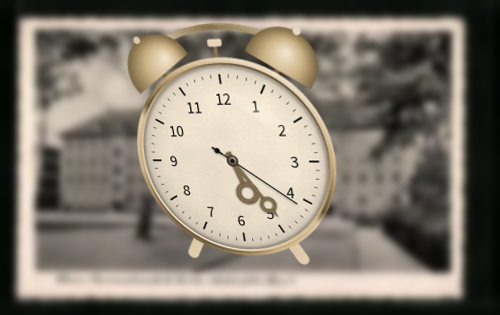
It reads **5:24:21**
